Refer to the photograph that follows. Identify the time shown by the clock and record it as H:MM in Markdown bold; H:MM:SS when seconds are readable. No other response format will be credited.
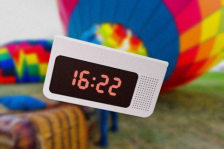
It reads **16:22**
